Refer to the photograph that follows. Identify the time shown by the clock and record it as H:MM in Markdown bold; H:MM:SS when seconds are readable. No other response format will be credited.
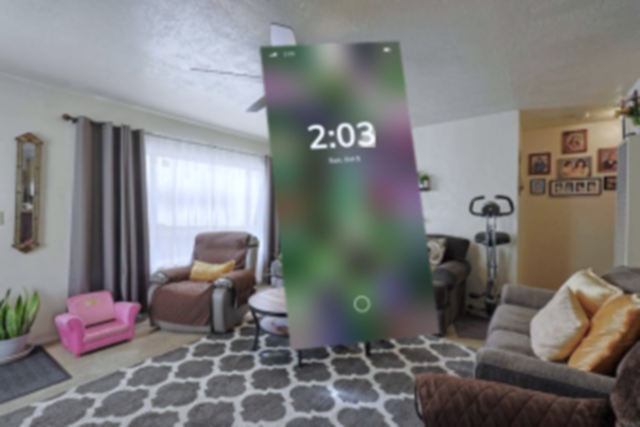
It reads **2:03**
